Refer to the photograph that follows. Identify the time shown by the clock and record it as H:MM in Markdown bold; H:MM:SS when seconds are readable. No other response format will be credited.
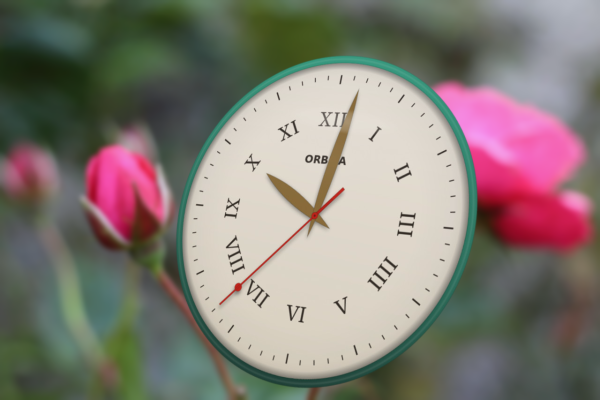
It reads **10:01:37**
